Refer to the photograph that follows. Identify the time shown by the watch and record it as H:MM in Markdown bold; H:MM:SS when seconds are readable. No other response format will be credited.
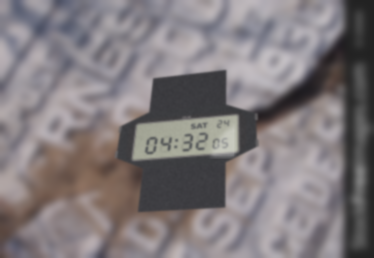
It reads **4:32**
